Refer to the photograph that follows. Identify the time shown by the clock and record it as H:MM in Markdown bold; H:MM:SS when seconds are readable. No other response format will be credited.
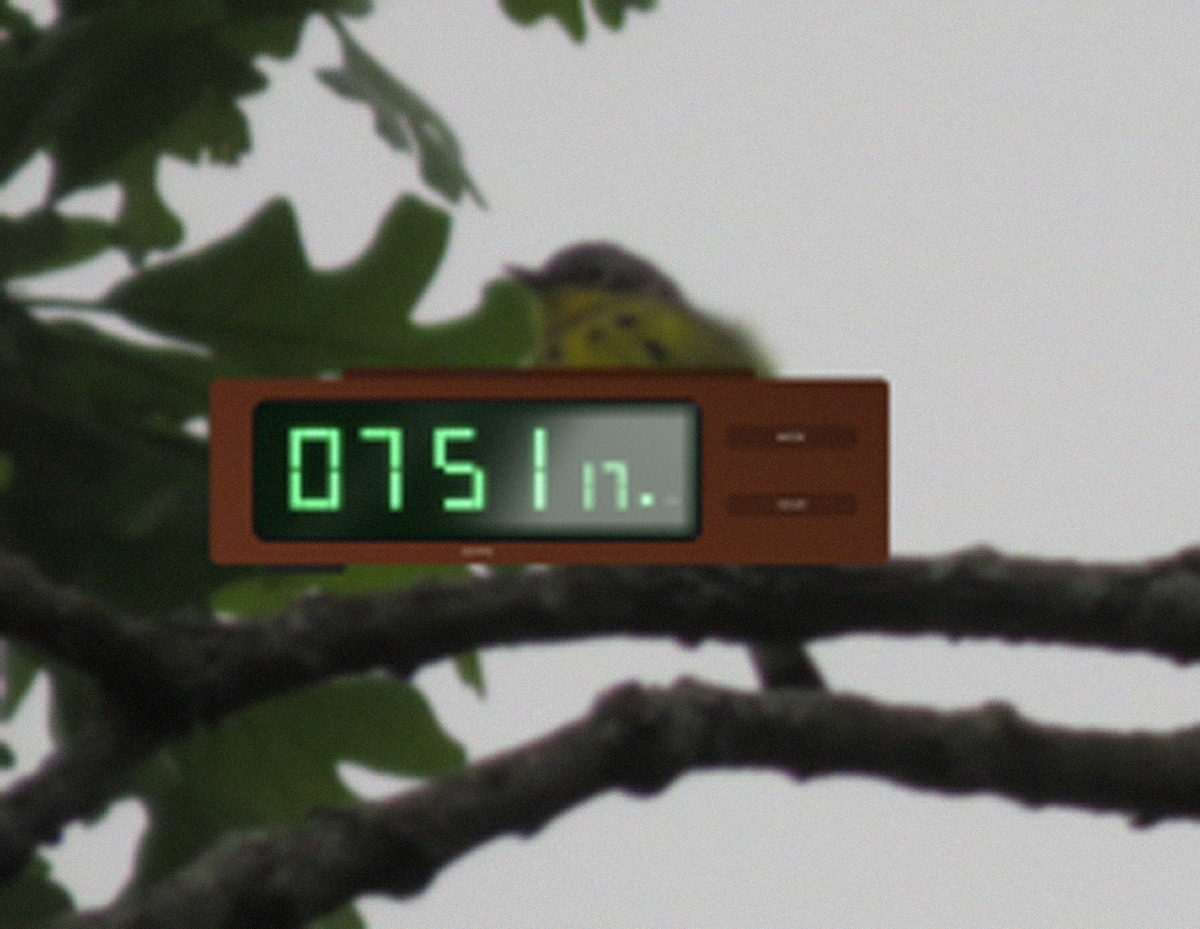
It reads **7:51:17**
